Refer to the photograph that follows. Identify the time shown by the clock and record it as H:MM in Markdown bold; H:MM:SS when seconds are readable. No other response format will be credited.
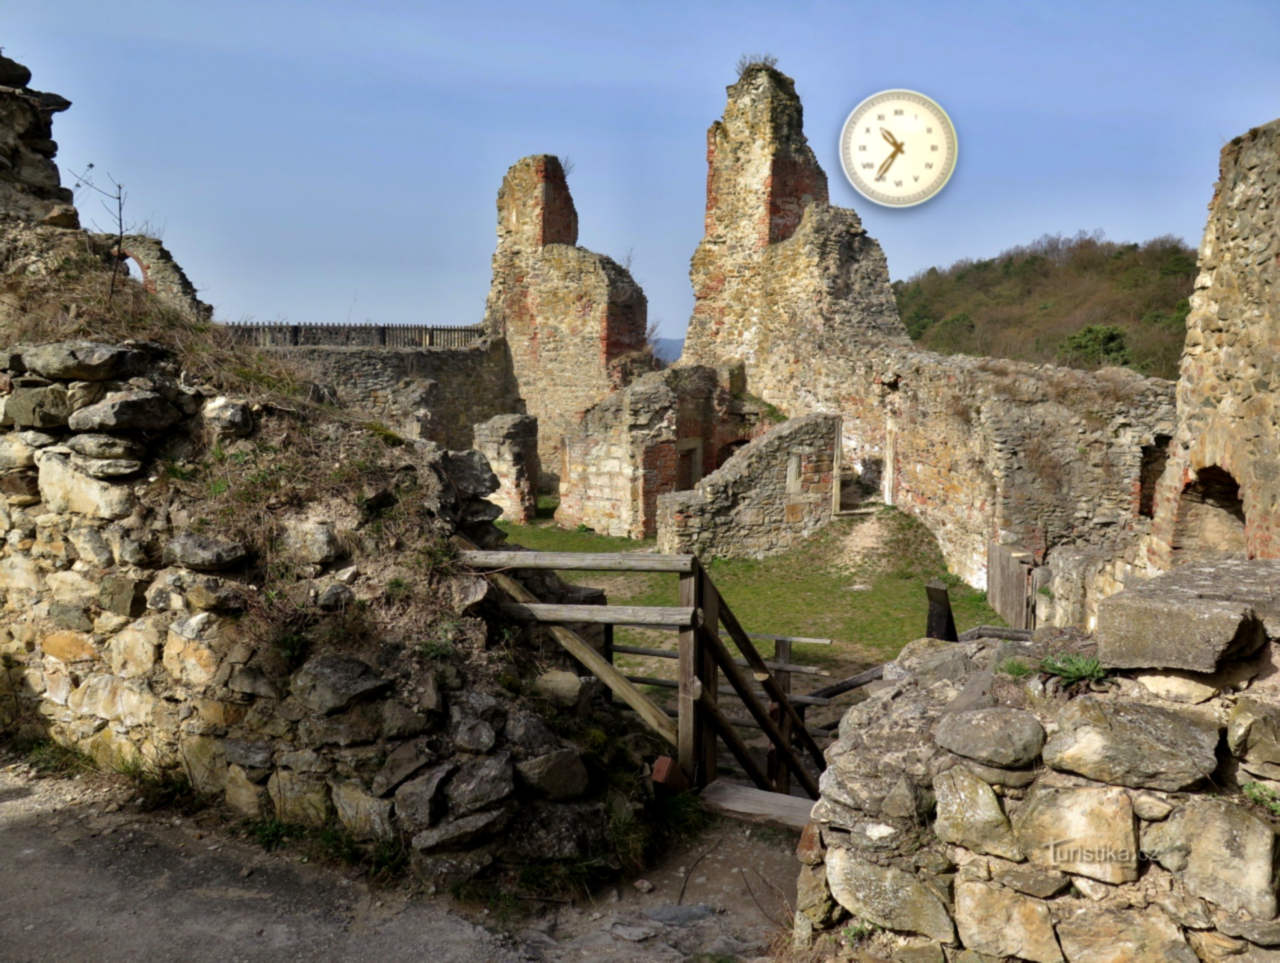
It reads **10:36**
